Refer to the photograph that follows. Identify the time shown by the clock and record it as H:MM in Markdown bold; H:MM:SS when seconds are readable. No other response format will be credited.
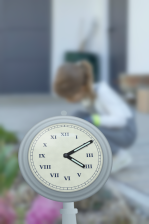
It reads **4:10**
